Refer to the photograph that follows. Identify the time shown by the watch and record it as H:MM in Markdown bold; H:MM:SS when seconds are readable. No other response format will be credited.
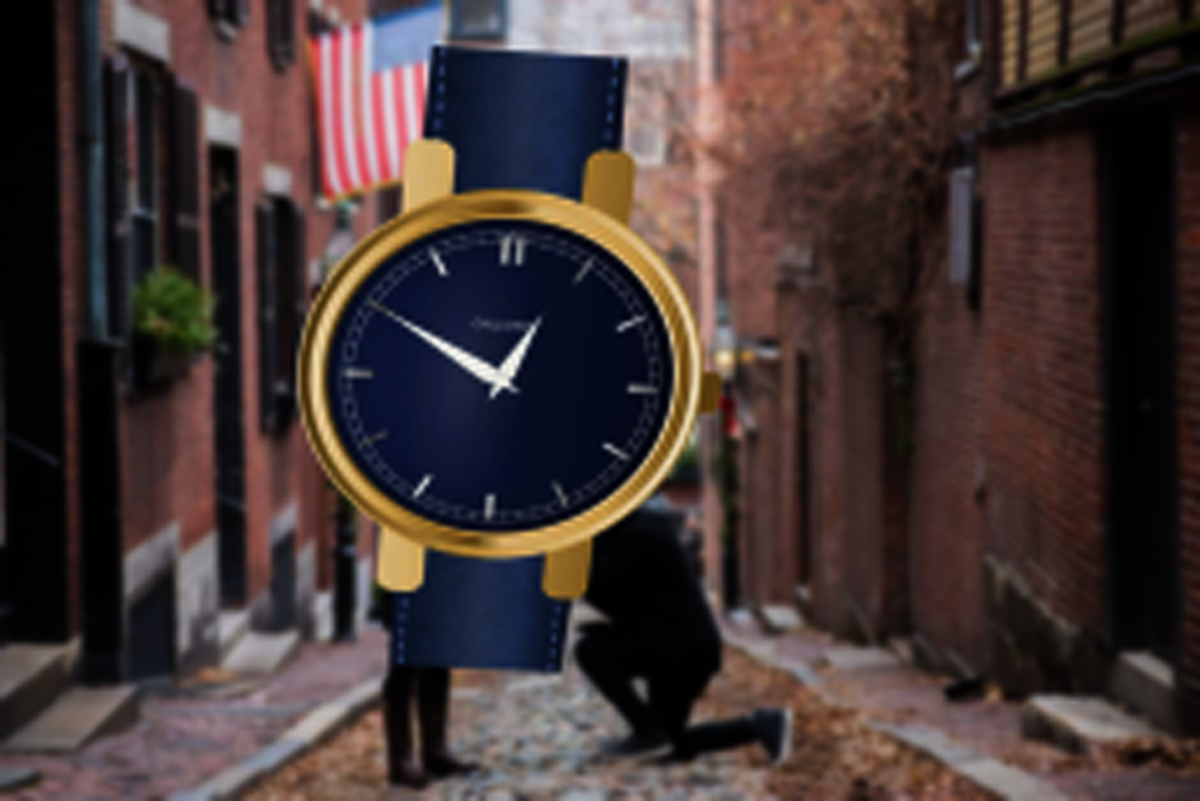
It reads **12:50**
